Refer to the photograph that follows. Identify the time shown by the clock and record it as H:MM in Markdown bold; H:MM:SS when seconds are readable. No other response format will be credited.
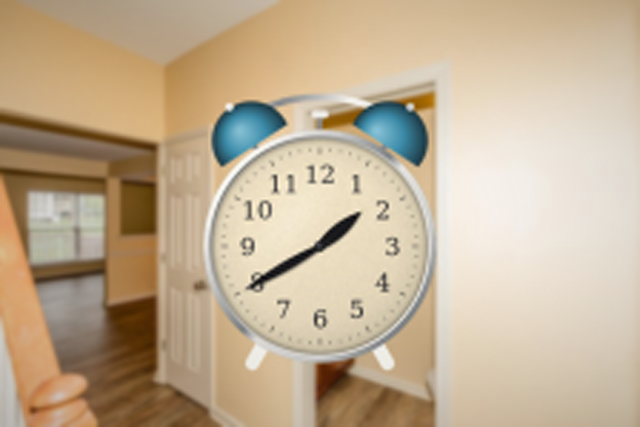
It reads **1:40**
